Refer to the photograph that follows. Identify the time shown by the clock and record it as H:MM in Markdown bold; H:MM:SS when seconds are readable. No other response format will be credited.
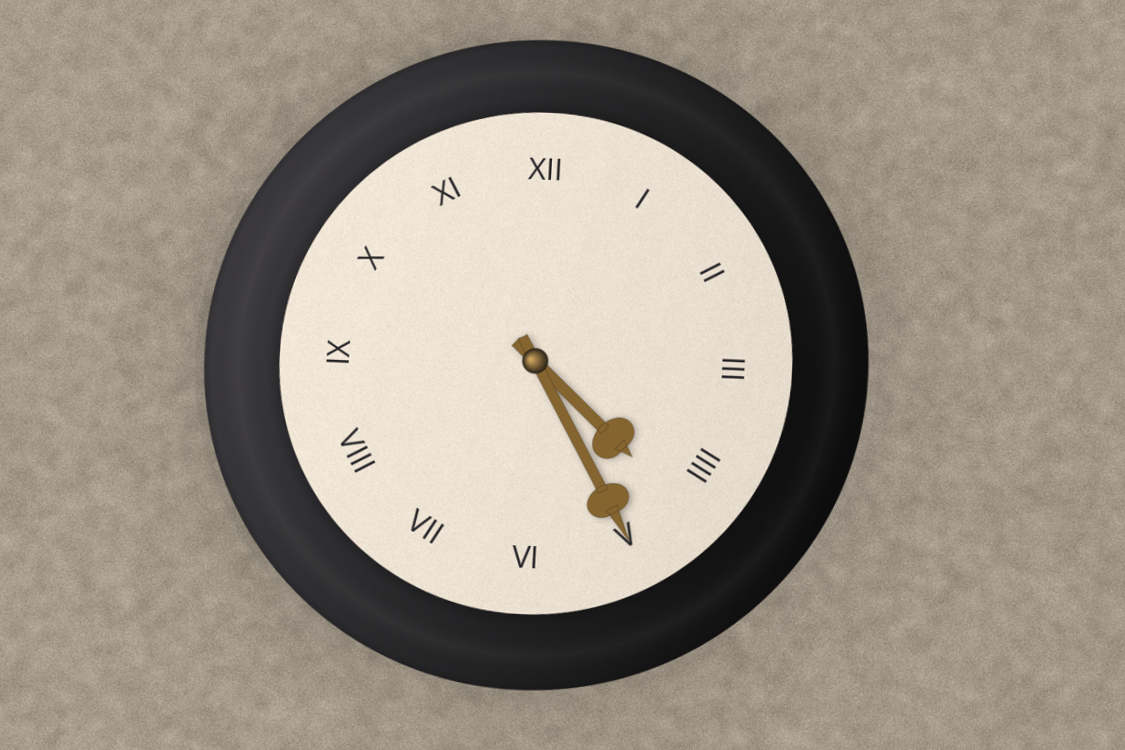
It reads **4:25**
